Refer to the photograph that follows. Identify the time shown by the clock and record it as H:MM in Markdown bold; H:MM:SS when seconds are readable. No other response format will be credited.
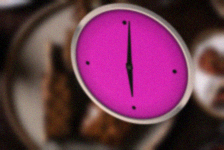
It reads **6:01**
